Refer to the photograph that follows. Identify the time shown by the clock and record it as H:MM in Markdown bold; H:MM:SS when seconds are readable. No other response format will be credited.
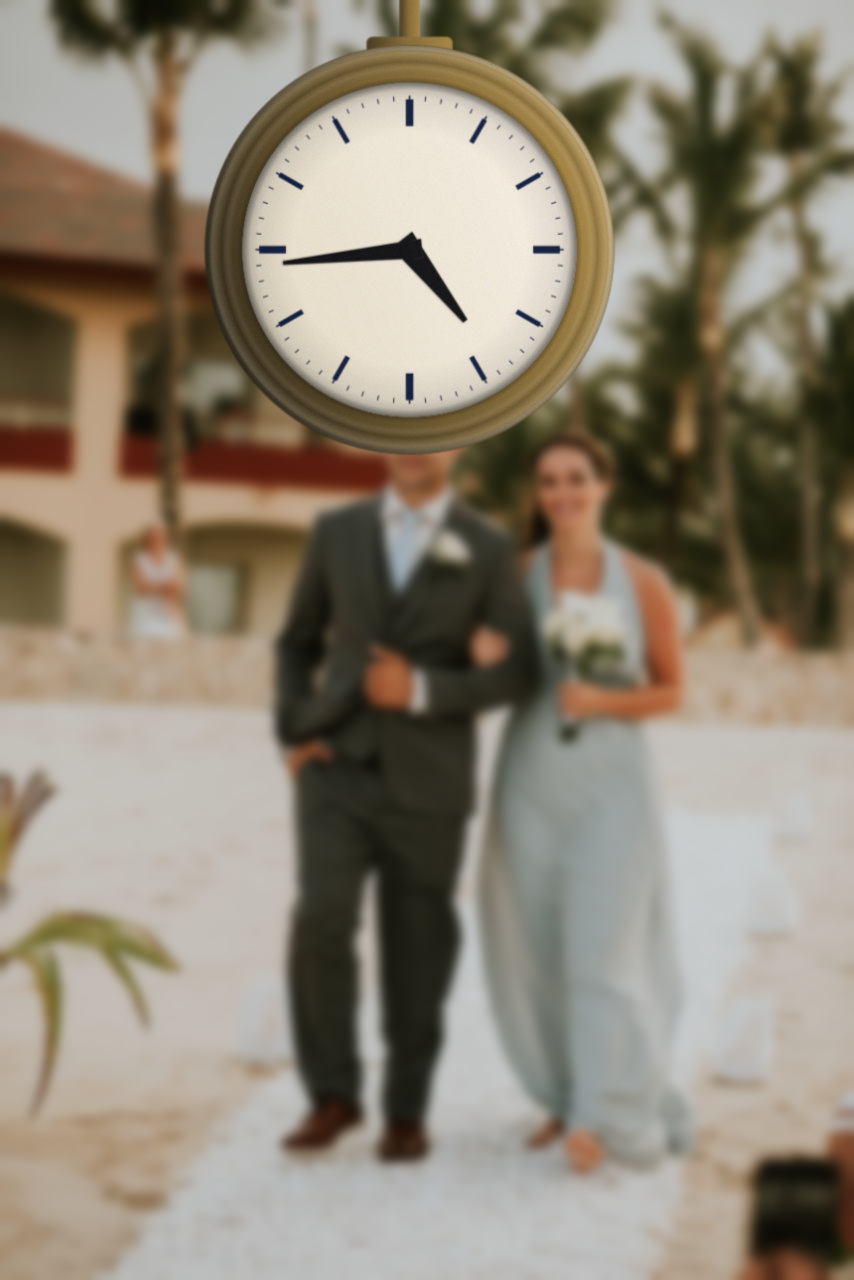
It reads **4:44**
